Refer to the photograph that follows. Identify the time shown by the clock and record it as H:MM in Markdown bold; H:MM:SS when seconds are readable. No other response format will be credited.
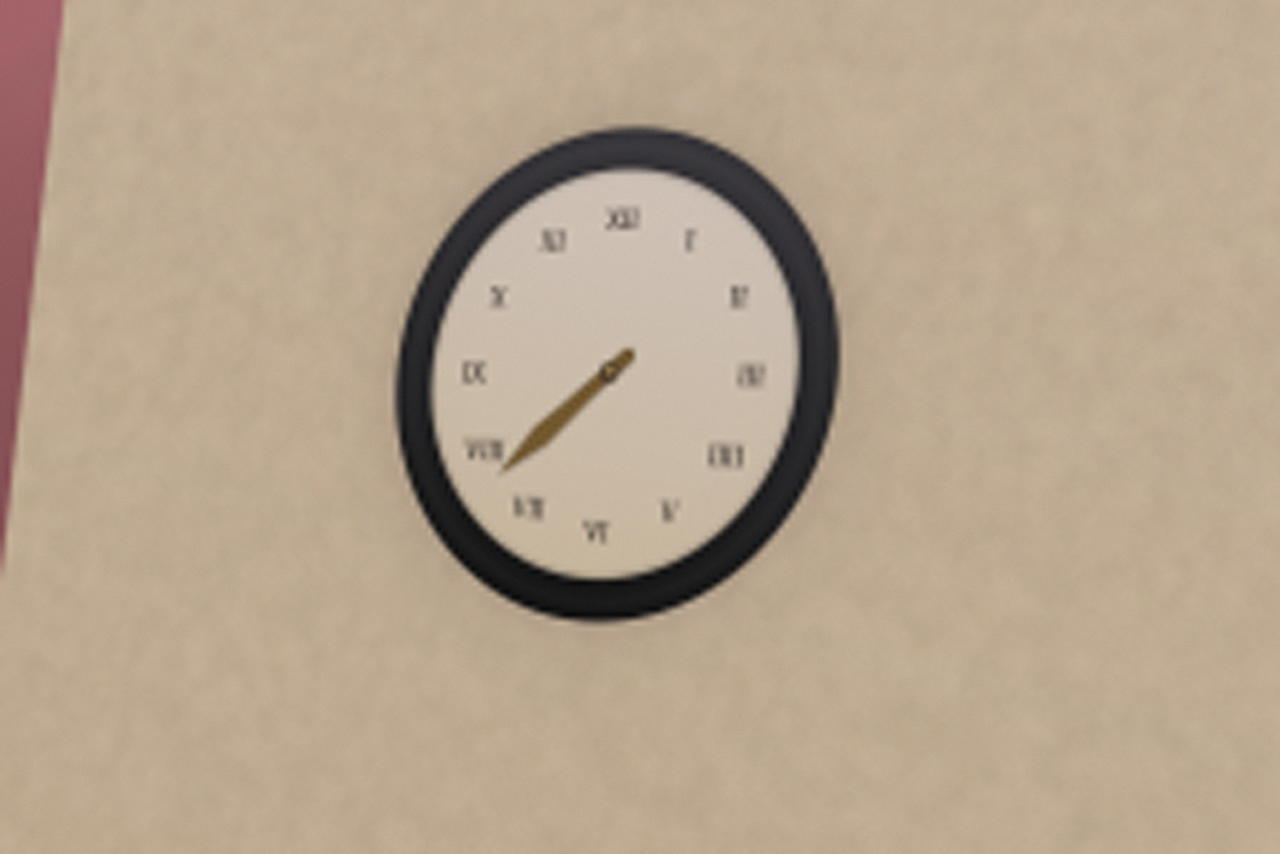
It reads **7:38**
